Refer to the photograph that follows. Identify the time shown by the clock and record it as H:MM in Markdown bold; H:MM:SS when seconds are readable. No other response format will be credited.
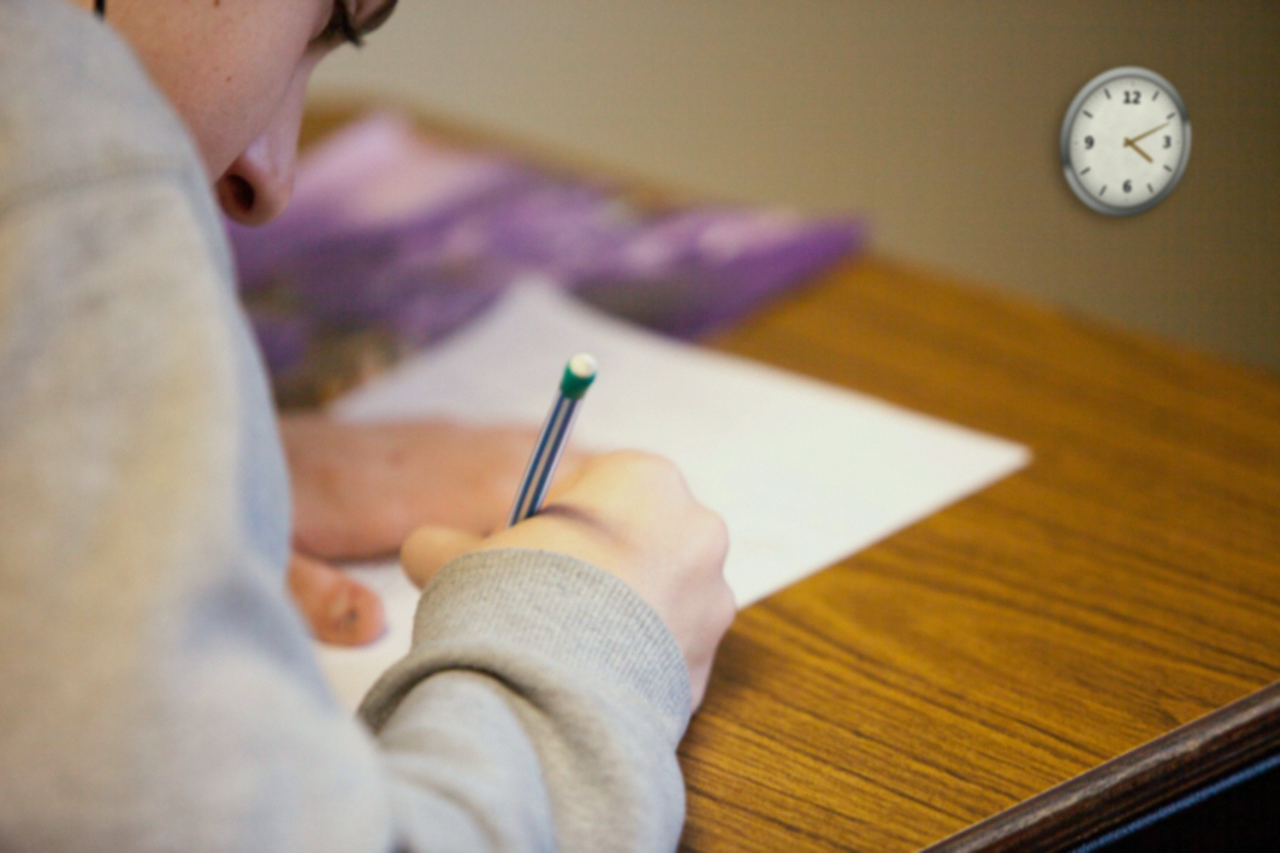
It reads **4:11**
